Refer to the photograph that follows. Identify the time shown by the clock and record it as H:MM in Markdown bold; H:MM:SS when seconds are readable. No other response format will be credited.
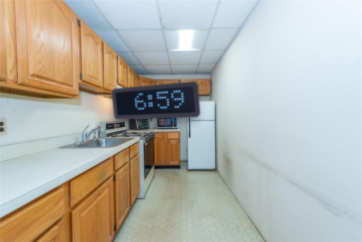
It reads **6:59**
